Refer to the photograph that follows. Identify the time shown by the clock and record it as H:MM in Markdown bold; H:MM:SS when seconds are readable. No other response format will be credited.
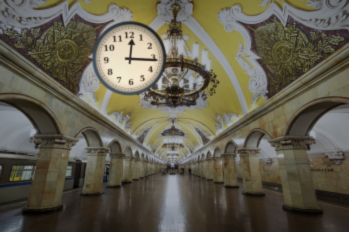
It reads **12:16**
